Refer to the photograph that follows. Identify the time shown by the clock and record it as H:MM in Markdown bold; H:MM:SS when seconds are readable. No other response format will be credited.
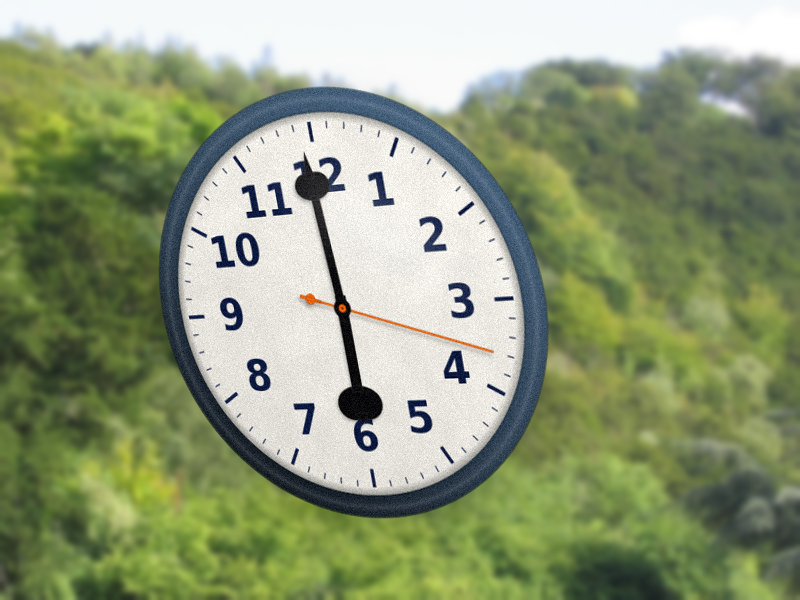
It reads **5:59:18**
